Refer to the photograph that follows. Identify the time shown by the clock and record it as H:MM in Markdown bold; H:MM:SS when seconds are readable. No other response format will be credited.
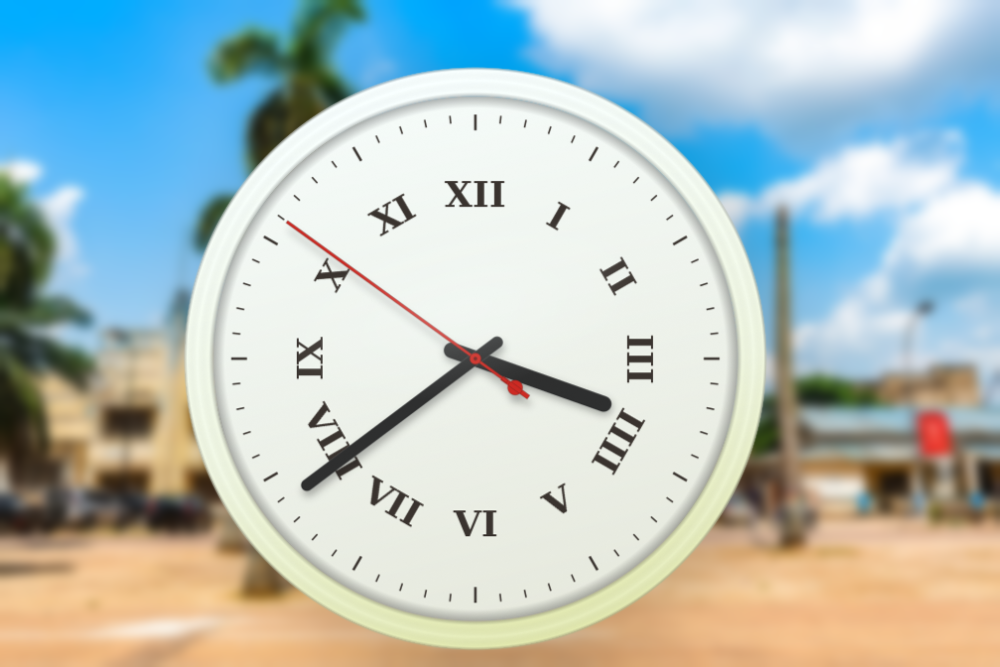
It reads **3:38:51**
